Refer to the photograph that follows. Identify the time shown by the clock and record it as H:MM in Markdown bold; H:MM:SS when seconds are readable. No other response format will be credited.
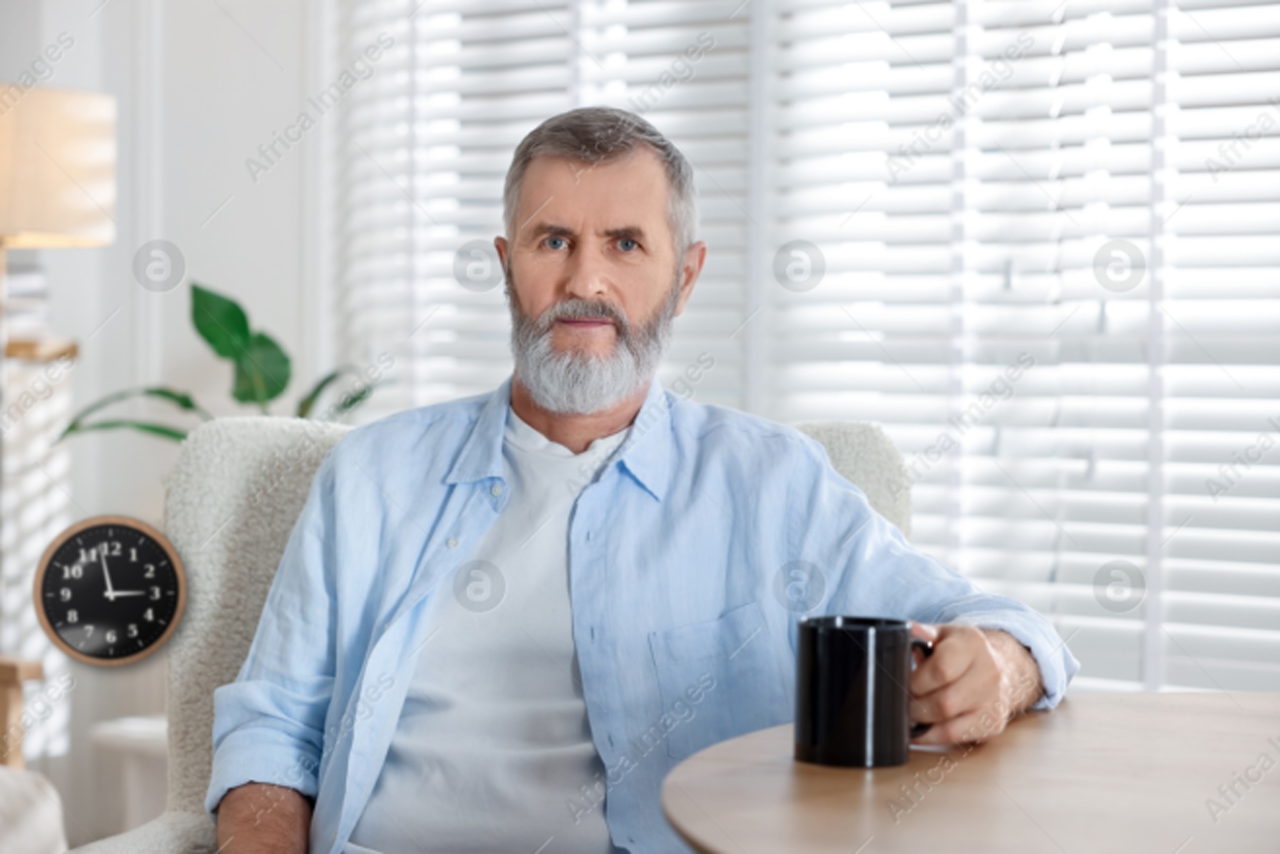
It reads **2:58**
